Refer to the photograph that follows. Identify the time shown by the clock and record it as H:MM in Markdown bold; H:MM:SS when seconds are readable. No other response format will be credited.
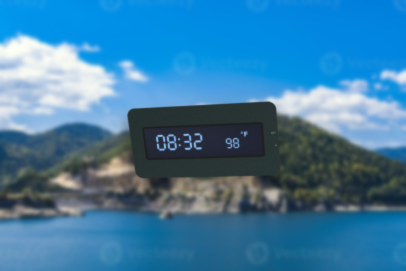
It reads **8:32**
